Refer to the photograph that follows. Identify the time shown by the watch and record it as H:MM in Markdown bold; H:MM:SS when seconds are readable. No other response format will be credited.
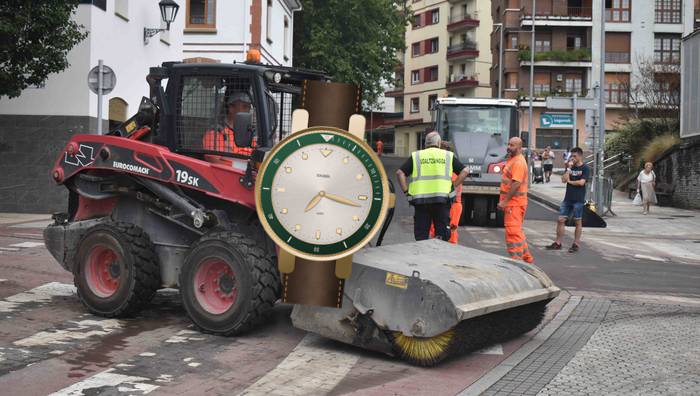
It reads **7:17**
